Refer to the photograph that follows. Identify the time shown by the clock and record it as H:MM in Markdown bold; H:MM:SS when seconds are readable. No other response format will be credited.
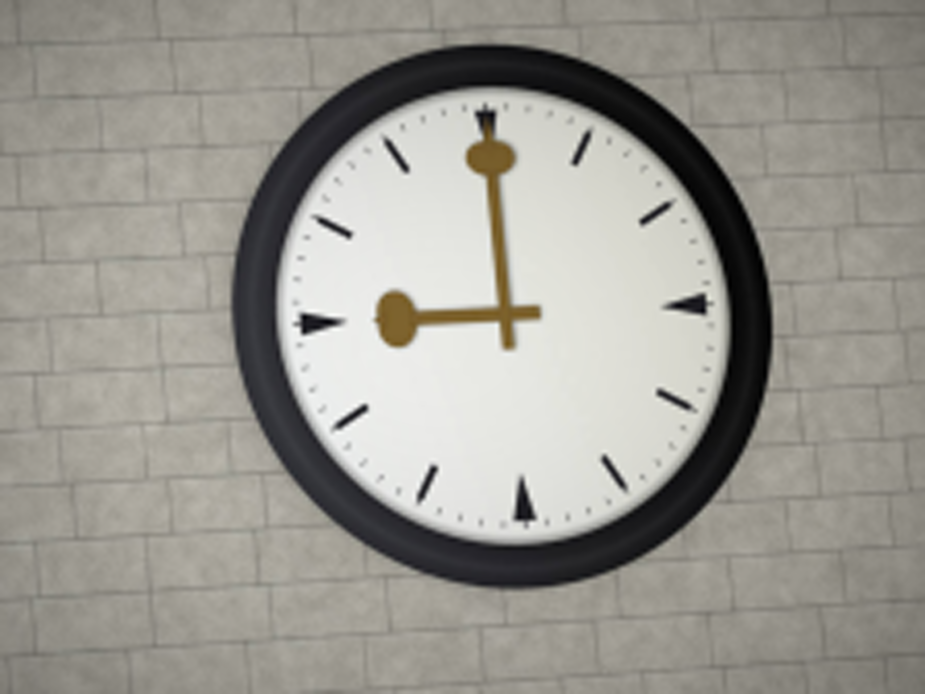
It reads **9:00**
